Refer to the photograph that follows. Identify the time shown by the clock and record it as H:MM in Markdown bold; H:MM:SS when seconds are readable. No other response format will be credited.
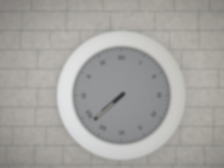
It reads **7:38**
